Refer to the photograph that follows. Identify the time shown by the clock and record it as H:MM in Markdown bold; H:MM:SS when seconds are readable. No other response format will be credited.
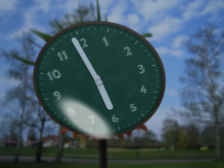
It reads **5:59**
